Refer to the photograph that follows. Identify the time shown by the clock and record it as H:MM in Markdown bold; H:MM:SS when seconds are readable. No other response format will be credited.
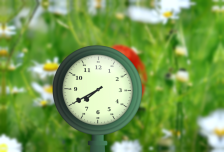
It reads **7:40**
